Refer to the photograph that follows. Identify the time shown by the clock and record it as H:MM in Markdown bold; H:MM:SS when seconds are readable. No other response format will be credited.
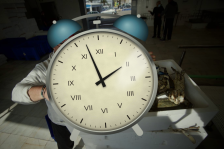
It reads **1:57**
